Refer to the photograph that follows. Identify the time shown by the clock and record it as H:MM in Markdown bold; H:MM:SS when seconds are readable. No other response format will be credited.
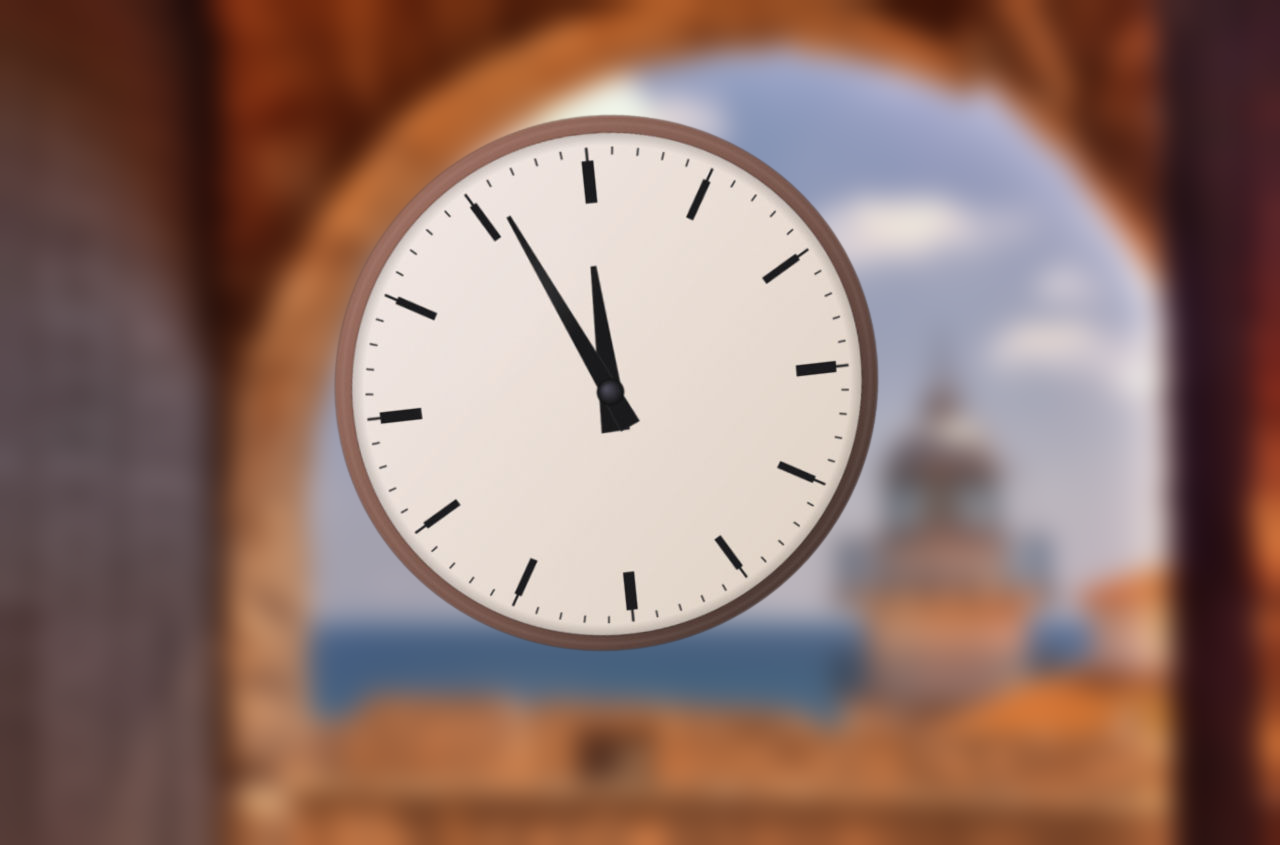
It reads **11:56**
